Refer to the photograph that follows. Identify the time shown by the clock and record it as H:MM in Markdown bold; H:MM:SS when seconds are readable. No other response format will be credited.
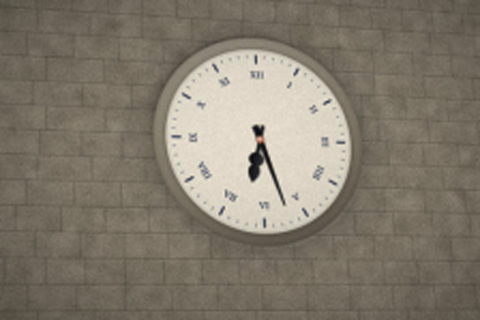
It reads **6:27**
